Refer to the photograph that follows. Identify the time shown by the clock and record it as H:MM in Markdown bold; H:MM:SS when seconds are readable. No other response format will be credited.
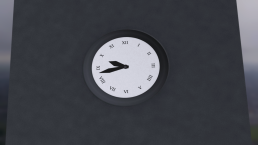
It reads **9:43**
